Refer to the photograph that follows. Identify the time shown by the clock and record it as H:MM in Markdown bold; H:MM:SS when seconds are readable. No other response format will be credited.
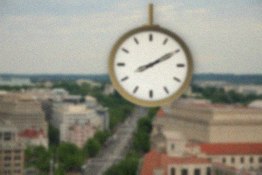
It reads **8:10**
